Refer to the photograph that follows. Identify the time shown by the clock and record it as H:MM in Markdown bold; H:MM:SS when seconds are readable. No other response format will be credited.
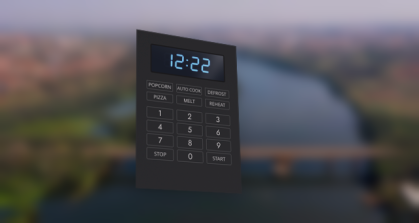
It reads **12:22**
